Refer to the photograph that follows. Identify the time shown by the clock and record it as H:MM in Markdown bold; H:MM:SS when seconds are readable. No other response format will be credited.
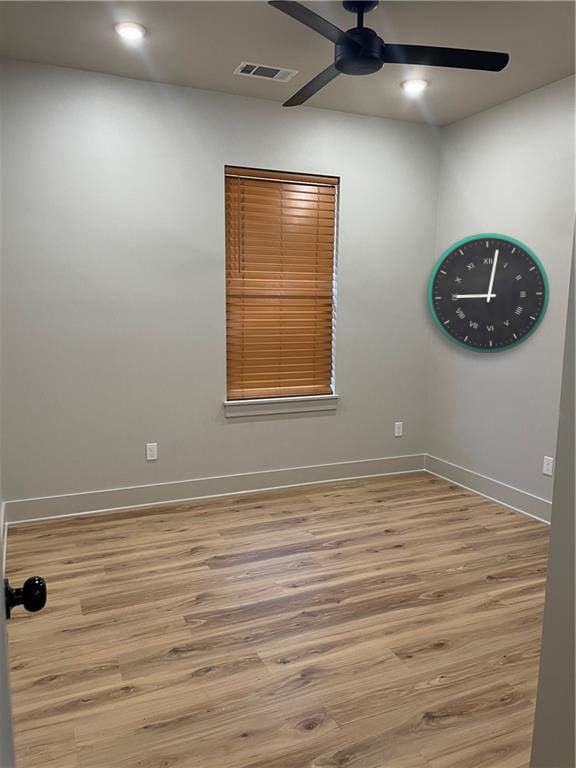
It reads **9:02**
